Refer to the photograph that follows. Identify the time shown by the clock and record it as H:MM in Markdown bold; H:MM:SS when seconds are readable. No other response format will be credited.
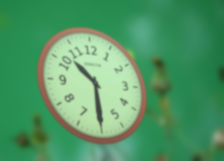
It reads **10:30**
